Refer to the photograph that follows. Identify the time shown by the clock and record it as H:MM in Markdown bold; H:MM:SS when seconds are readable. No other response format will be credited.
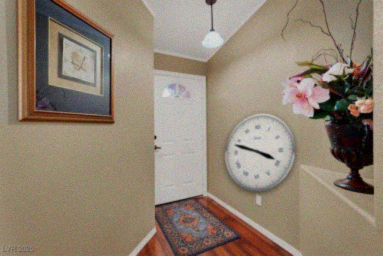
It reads **3:48**
